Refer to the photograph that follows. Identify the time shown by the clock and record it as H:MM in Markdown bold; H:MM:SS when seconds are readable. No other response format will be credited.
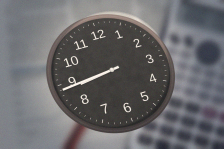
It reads **8:44**
